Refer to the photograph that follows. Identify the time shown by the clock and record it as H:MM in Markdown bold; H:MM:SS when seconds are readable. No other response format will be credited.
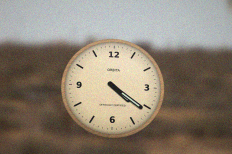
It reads **4:21**
